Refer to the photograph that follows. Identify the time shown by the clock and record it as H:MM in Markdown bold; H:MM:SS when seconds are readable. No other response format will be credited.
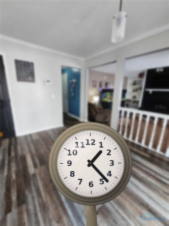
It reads **1:23**
